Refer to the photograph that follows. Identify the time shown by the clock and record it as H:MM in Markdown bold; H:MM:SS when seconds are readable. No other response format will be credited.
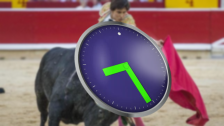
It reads **8:26**
